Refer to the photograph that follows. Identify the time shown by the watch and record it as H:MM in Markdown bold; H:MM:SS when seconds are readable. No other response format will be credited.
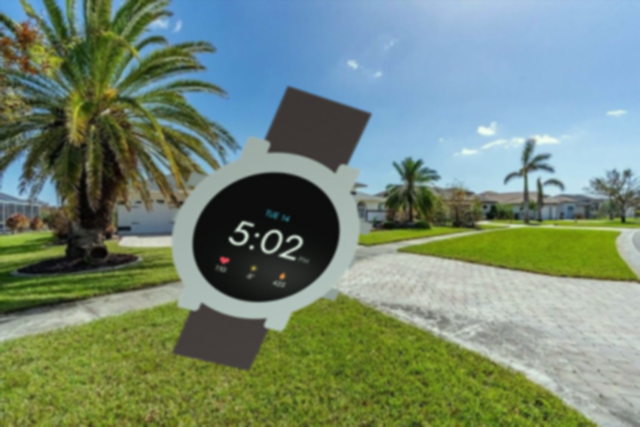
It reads **5:02**
